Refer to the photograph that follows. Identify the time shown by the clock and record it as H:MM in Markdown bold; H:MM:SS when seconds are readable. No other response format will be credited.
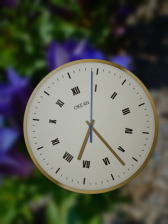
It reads **7:27:04**
